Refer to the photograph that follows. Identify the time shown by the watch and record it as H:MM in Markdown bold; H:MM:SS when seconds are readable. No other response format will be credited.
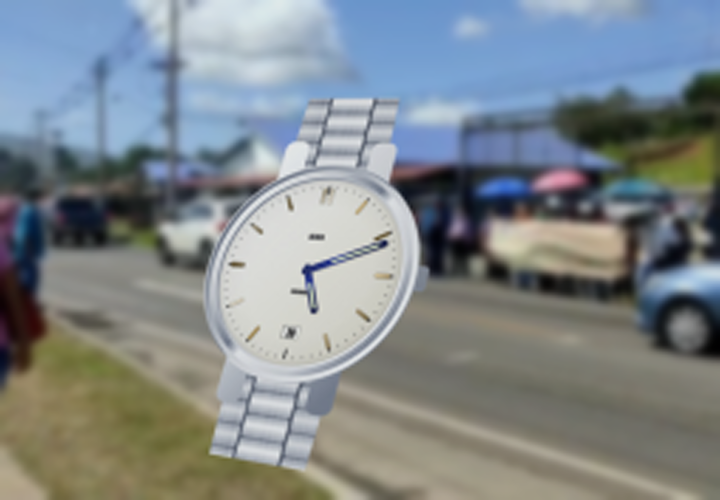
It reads **5:11**
